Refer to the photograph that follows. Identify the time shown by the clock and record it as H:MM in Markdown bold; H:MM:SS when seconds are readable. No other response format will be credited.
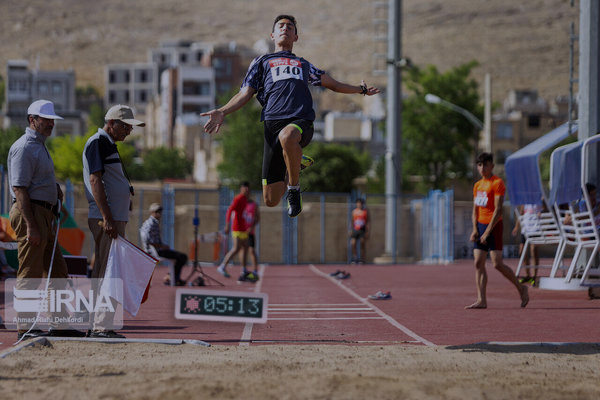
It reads **5:13**
